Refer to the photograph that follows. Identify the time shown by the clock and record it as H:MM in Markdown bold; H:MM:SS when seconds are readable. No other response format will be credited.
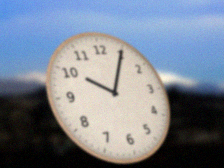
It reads **10:05**
